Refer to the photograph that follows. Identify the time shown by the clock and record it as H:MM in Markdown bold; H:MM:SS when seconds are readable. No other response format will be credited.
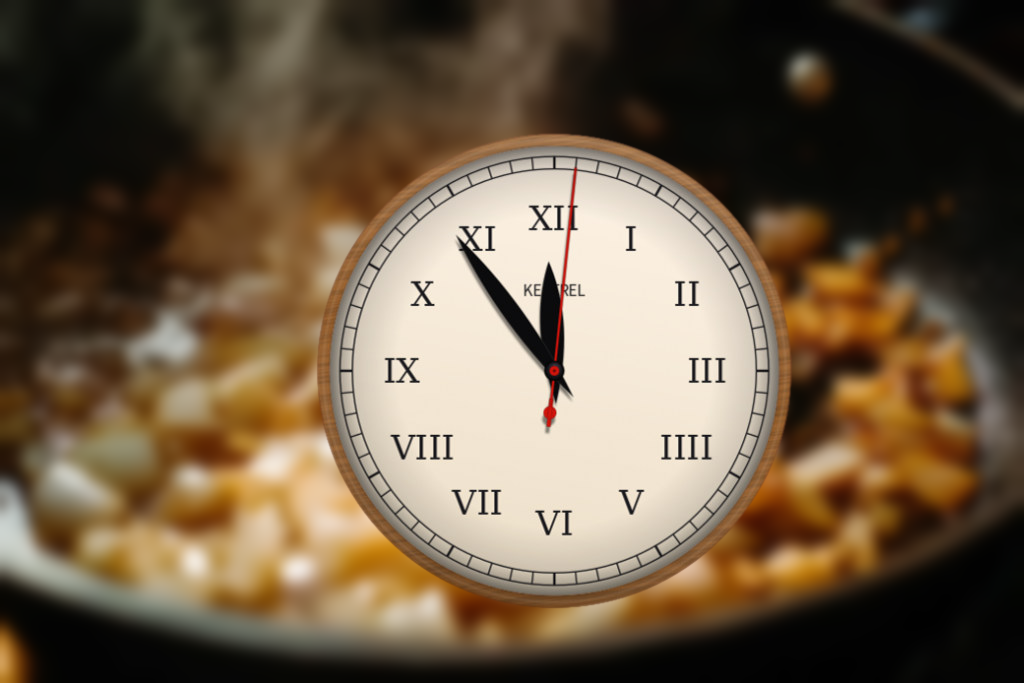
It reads **11:54:01**
